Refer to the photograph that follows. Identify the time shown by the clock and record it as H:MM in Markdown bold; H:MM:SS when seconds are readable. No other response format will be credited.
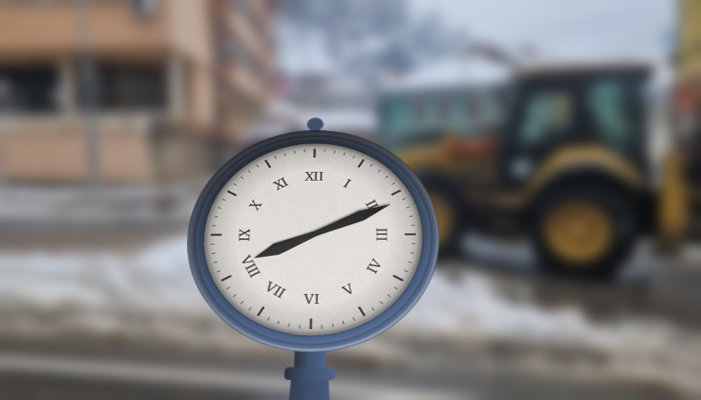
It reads **8:11**
